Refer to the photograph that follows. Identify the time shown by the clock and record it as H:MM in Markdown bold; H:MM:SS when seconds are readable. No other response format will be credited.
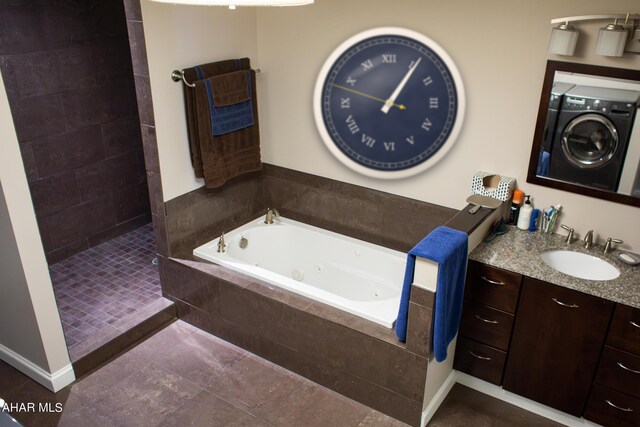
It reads **1:05:48**
